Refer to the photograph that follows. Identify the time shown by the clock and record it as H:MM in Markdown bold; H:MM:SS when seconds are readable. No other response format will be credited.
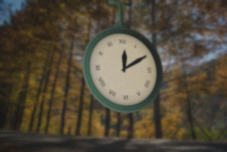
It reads **12:10**
